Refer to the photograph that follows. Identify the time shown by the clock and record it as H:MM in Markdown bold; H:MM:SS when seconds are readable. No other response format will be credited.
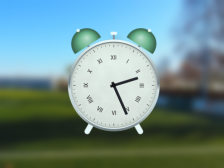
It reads **2:26**
